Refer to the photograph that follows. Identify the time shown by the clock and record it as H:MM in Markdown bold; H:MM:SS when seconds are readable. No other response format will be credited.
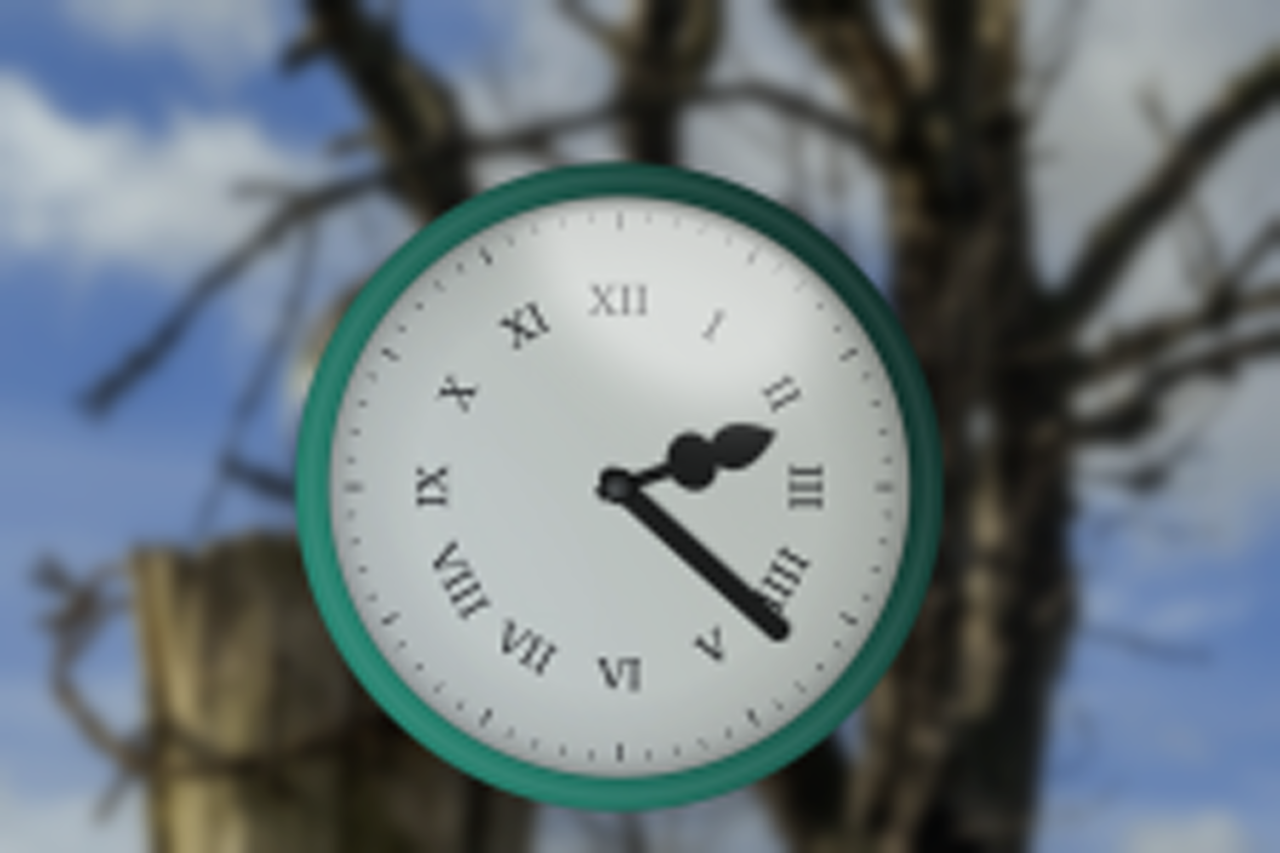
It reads **2:22**
